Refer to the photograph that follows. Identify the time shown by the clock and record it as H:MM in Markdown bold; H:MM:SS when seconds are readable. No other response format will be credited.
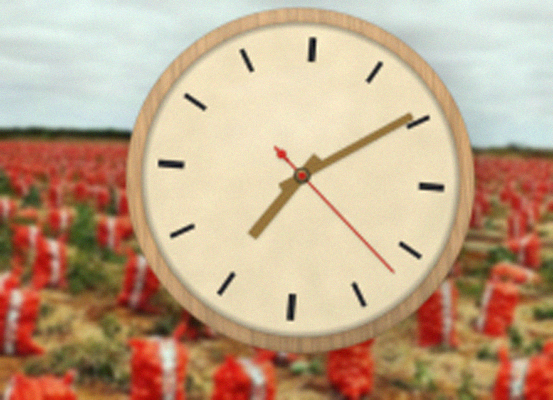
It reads **7:09:22**
